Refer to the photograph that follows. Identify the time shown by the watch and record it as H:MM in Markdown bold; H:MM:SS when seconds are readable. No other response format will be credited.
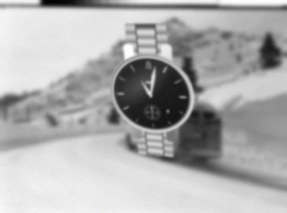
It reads **11:02**
